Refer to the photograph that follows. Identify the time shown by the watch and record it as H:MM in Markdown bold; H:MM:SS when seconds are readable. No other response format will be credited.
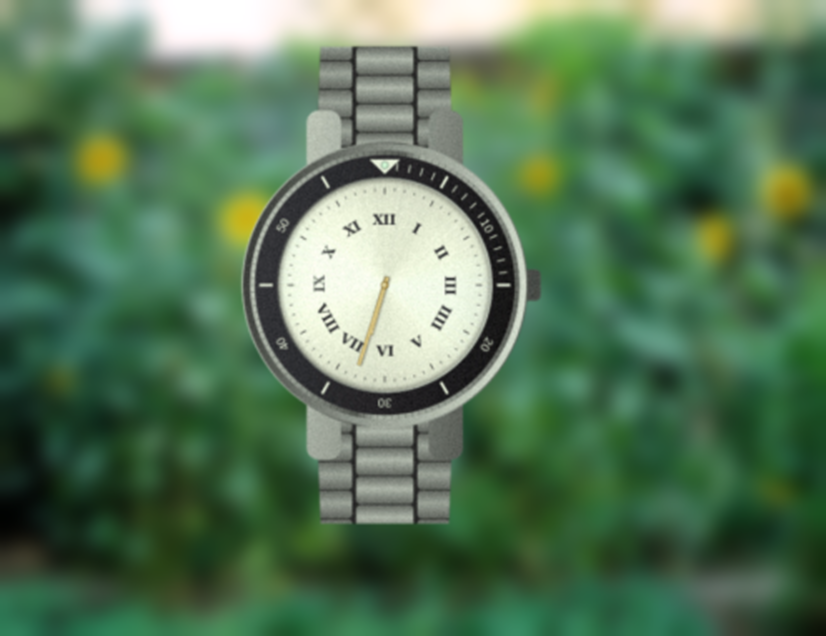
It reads **6:33**
